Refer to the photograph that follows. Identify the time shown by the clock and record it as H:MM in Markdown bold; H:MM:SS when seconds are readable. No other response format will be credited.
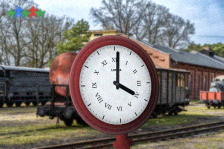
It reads **4:01**
